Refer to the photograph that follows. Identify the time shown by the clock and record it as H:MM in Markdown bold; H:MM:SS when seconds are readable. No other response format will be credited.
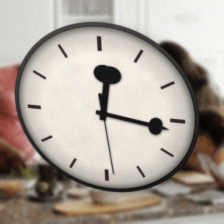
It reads **12:16:29**
